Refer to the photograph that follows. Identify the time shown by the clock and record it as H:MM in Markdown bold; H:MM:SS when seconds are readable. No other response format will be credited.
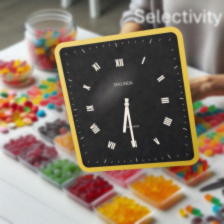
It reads **6:30**
